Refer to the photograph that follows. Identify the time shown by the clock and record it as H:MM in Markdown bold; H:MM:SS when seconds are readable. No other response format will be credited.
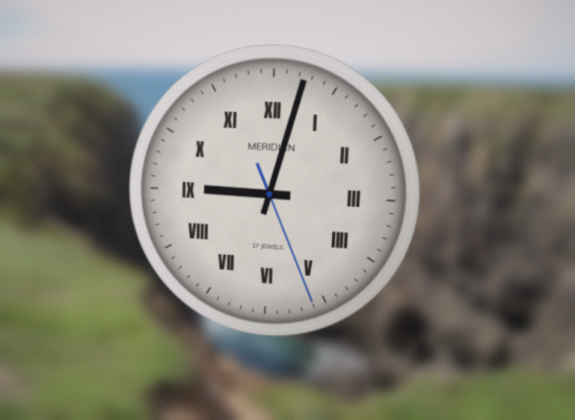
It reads **9:02:26**
